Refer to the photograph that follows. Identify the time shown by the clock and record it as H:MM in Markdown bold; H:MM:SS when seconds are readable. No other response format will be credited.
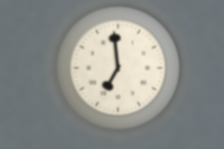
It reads **6:59**
